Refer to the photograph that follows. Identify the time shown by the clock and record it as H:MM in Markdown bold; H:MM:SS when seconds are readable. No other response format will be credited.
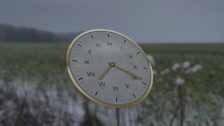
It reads **7:19**
